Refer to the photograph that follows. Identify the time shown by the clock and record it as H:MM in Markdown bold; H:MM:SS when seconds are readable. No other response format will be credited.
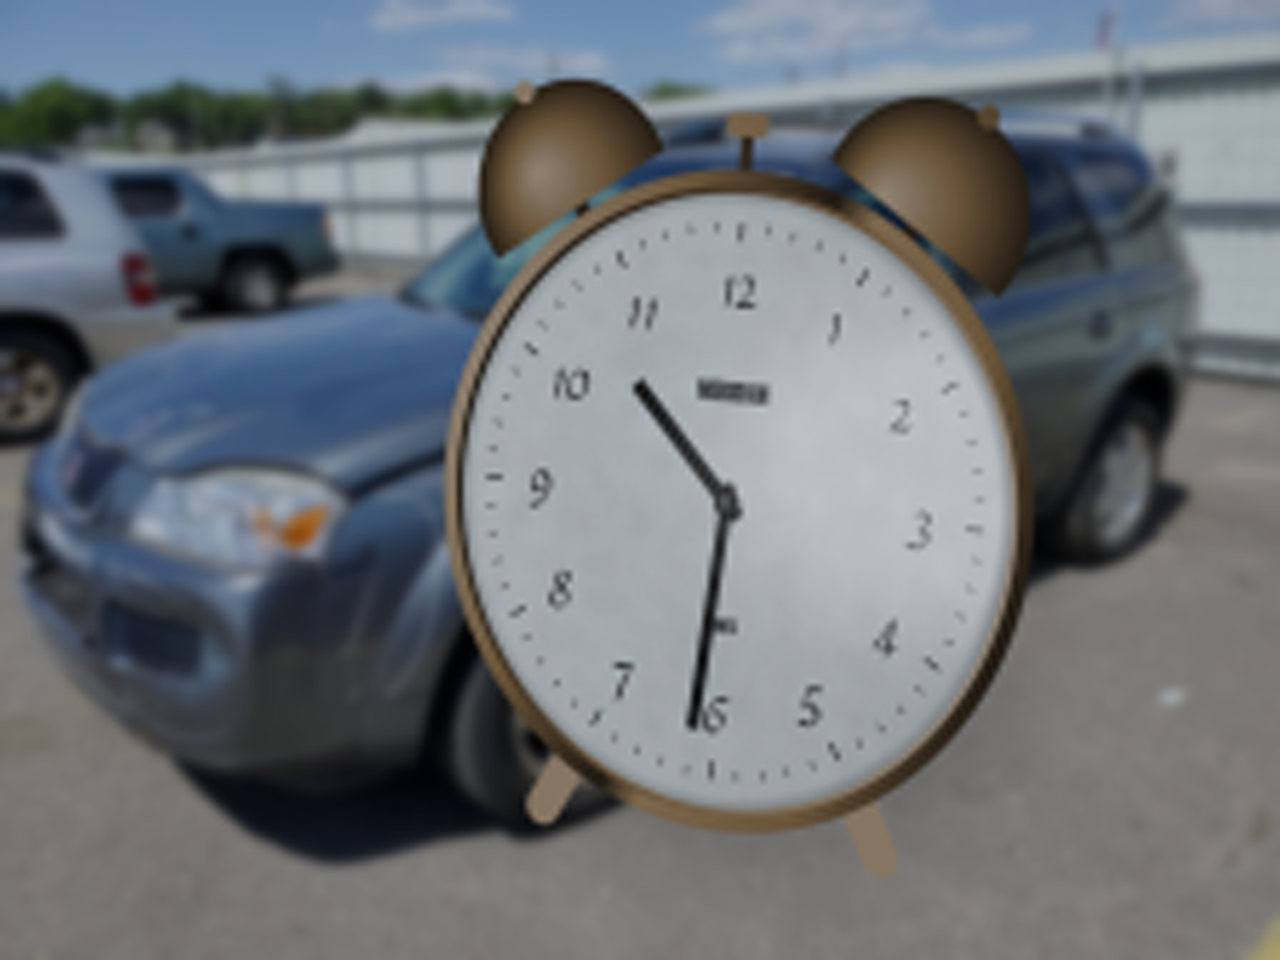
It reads **10:31**
